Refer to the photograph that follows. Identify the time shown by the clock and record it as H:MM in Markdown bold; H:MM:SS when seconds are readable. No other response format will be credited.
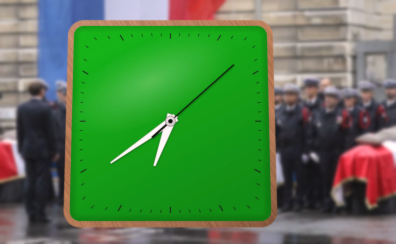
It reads **6:39:08**
